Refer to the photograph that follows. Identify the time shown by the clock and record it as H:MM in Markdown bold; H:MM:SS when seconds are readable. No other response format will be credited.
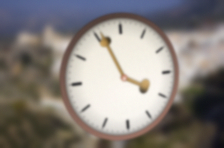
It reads **3:56**
